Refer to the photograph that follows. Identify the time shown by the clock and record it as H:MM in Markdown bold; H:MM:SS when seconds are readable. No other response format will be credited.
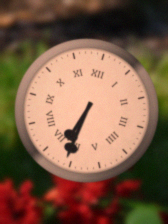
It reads **6:31**
